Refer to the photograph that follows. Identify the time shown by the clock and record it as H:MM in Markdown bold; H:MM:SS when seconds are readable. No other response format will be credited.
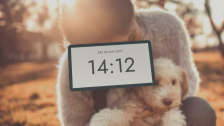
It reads **14:12**
